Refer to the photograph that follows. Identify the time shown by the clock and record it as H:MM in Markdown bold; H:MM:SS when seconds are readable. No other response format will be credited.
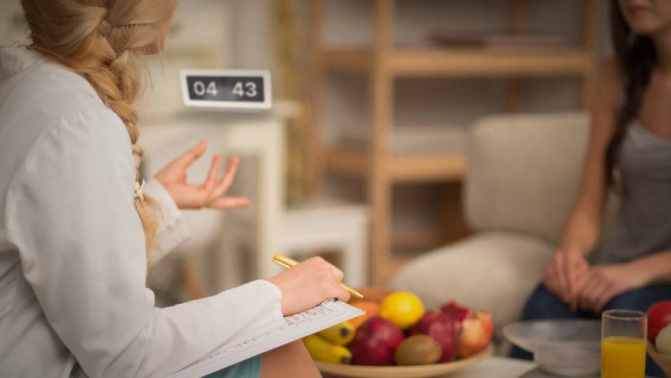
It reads **4:43**
